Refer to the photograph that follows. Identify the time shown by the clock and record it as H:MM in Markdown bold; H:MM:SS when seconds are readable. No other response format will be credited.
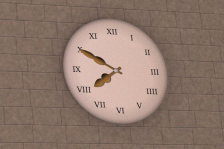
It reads **7:50**
